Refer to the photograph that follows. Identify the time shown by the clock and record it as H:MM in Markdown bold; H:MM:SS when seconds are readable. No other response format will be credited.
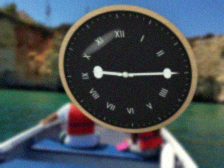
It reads **9:15**
